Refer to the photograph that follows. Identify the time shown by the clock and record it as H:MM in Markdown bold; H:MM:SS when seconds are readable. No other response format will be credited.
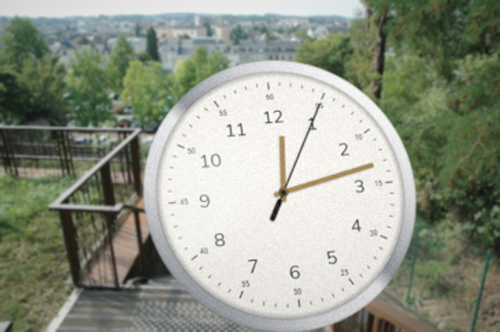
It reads **12:13:05**
